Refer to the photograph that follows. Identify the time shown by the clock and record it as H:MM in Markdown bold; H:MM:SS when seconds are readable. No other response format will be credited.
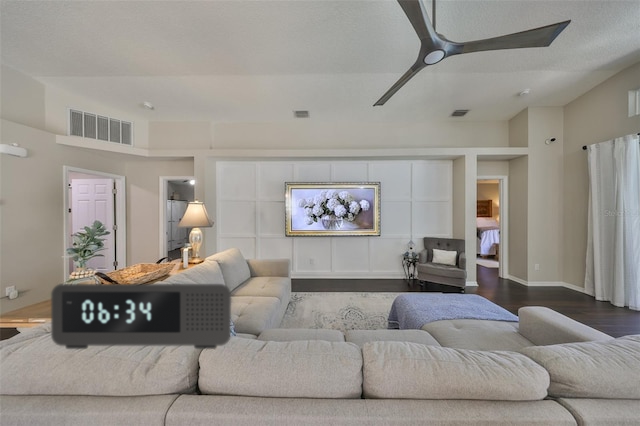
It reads **6:34**
